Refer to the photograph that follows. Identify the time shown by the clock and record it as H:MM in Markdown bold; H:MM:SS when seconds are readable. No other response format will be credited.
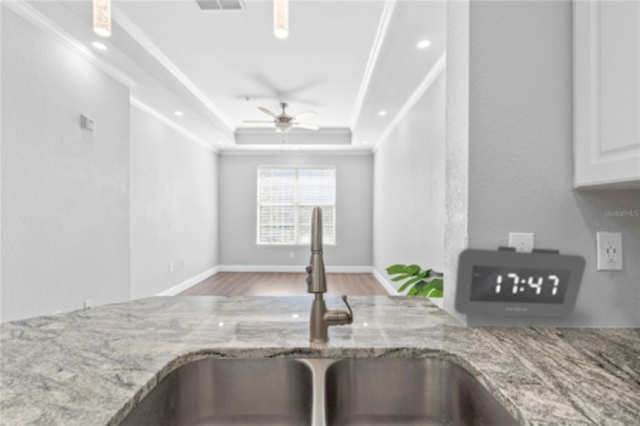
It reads **17:47**
